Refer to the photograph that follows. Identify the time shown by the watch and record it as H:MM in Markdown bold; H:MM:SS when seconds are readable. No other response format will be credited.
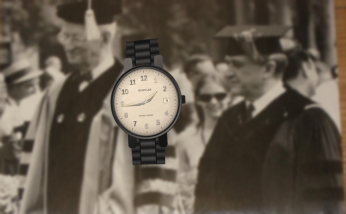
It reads **1:44**
